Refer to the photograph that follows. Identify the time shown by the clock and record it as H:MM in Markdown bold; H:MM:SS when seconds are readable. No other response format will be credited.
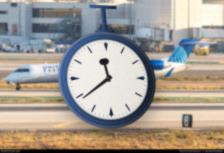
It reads **11:39**
